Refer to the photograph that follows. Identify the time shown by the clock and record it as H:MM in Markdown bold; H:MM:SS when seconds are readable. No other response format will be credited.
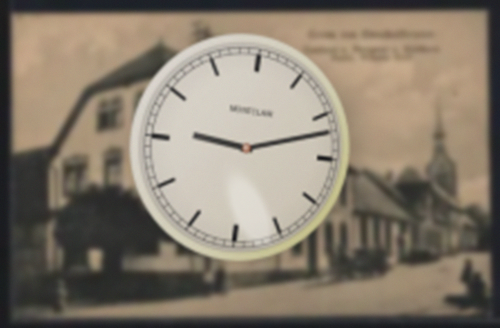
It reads **9:12**
